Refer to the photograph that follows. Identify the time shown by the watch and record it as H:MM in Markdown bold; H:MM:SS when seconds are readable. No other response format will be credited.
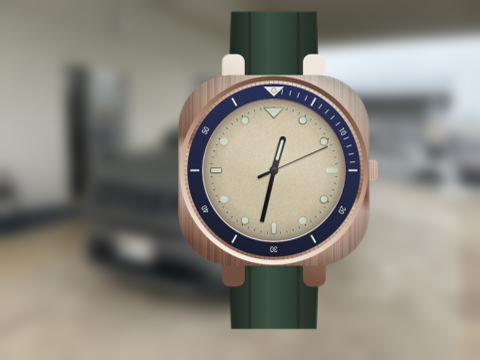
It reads **12:32:11**
